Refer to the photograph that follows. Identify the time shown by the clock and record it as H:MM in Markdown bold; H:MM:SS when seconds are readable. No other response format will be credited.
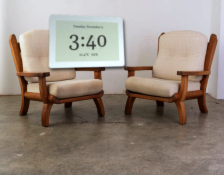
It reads **3:40**
